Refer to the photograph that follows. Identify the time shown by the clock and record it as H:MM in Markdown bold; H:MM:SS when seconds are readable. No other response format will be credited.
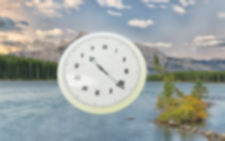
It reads **10:21**
